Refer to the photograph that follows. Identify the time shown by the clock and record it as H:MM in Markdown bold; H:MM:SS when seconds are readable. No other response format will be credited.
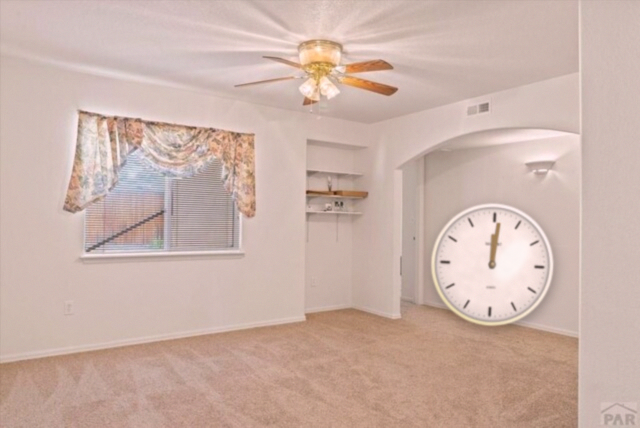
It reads **12:01**
